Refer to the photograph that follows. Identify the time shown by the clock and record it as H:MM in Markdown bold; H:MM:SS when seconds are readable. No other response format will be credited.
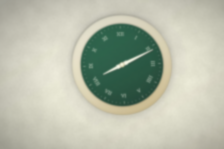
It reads **8:11**
